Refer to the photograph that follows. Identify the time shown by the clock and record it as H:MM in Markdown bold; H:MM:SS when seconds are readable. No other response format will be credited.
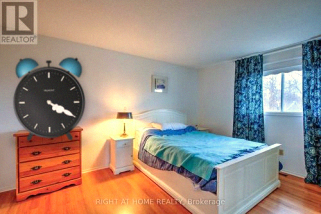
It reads **4:20**
